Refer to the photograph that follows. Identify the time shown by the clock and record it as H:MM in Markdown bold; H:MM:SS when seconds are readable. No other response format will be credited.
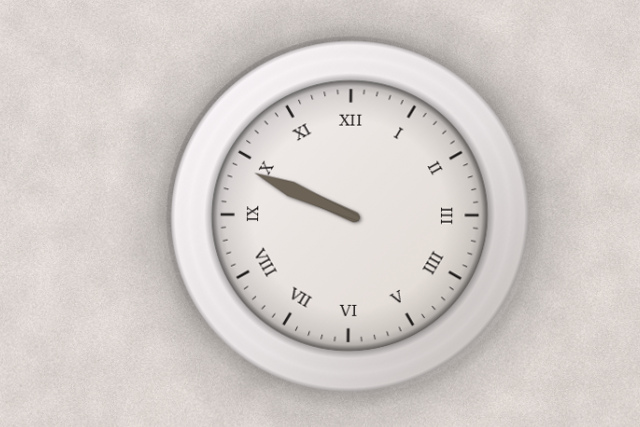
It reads **9:49**
